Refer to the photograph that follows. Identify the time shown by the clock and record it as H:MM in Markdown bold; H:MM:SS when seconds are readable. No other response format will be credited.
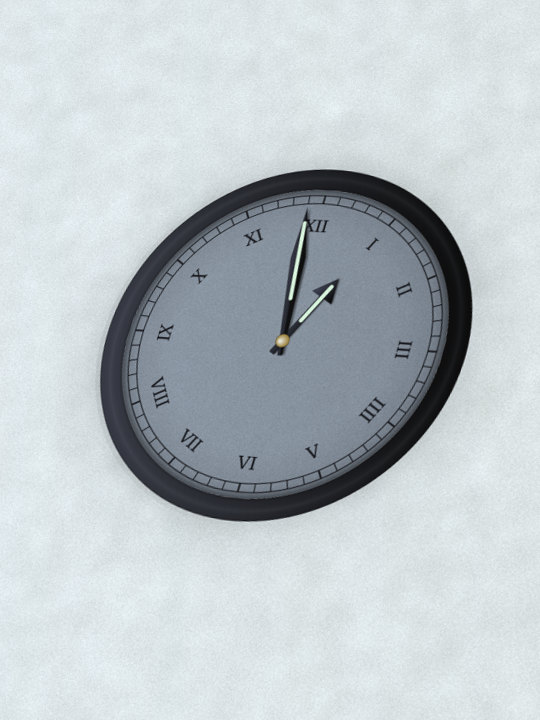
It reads **12:59**
